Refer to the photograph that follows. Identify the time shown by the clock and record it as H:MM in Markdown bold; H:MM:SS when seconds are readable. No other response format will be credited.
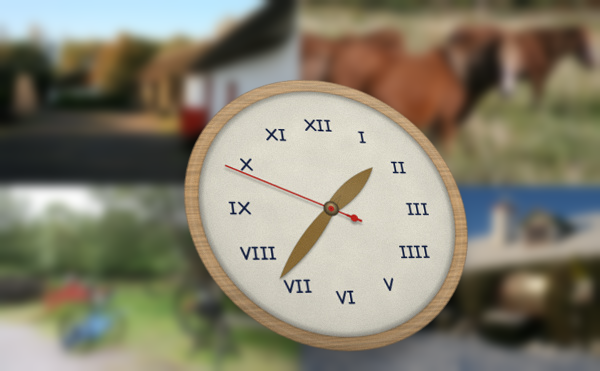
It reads **1:36:49**
